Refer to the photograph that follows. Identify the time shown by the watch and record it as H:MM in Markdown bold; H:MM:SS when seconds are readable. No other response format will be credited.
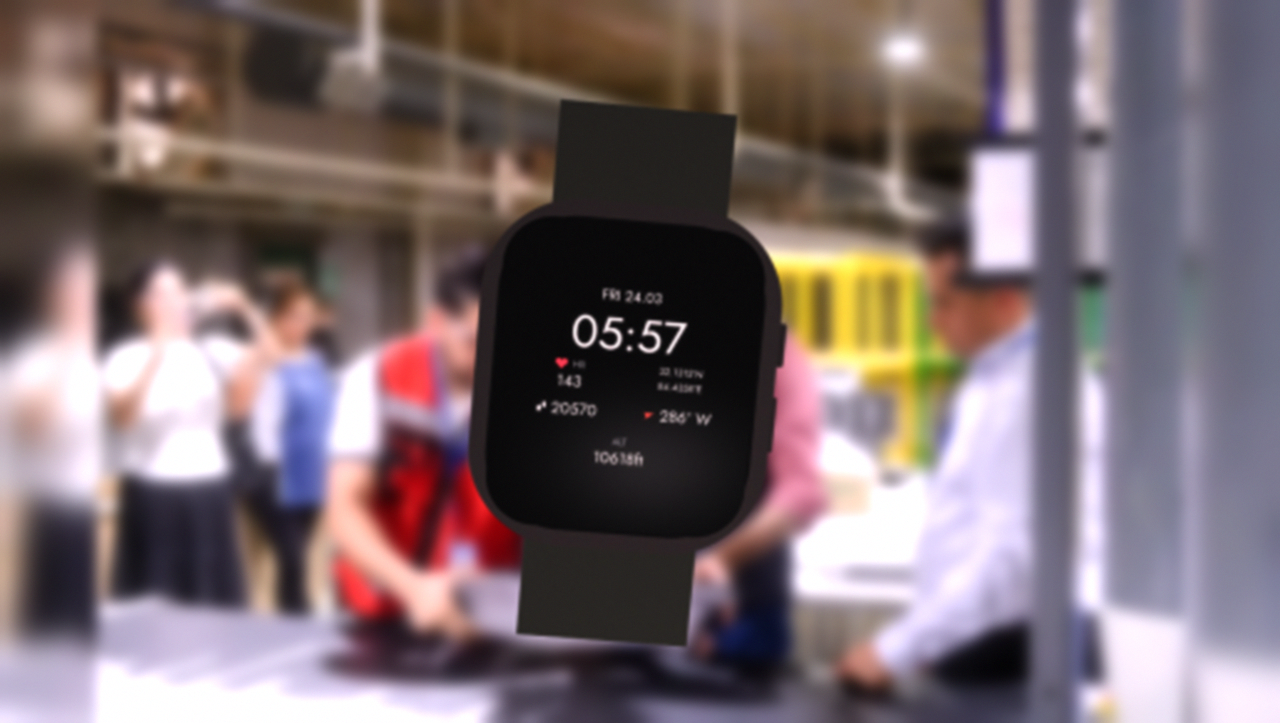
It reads **5:57**
